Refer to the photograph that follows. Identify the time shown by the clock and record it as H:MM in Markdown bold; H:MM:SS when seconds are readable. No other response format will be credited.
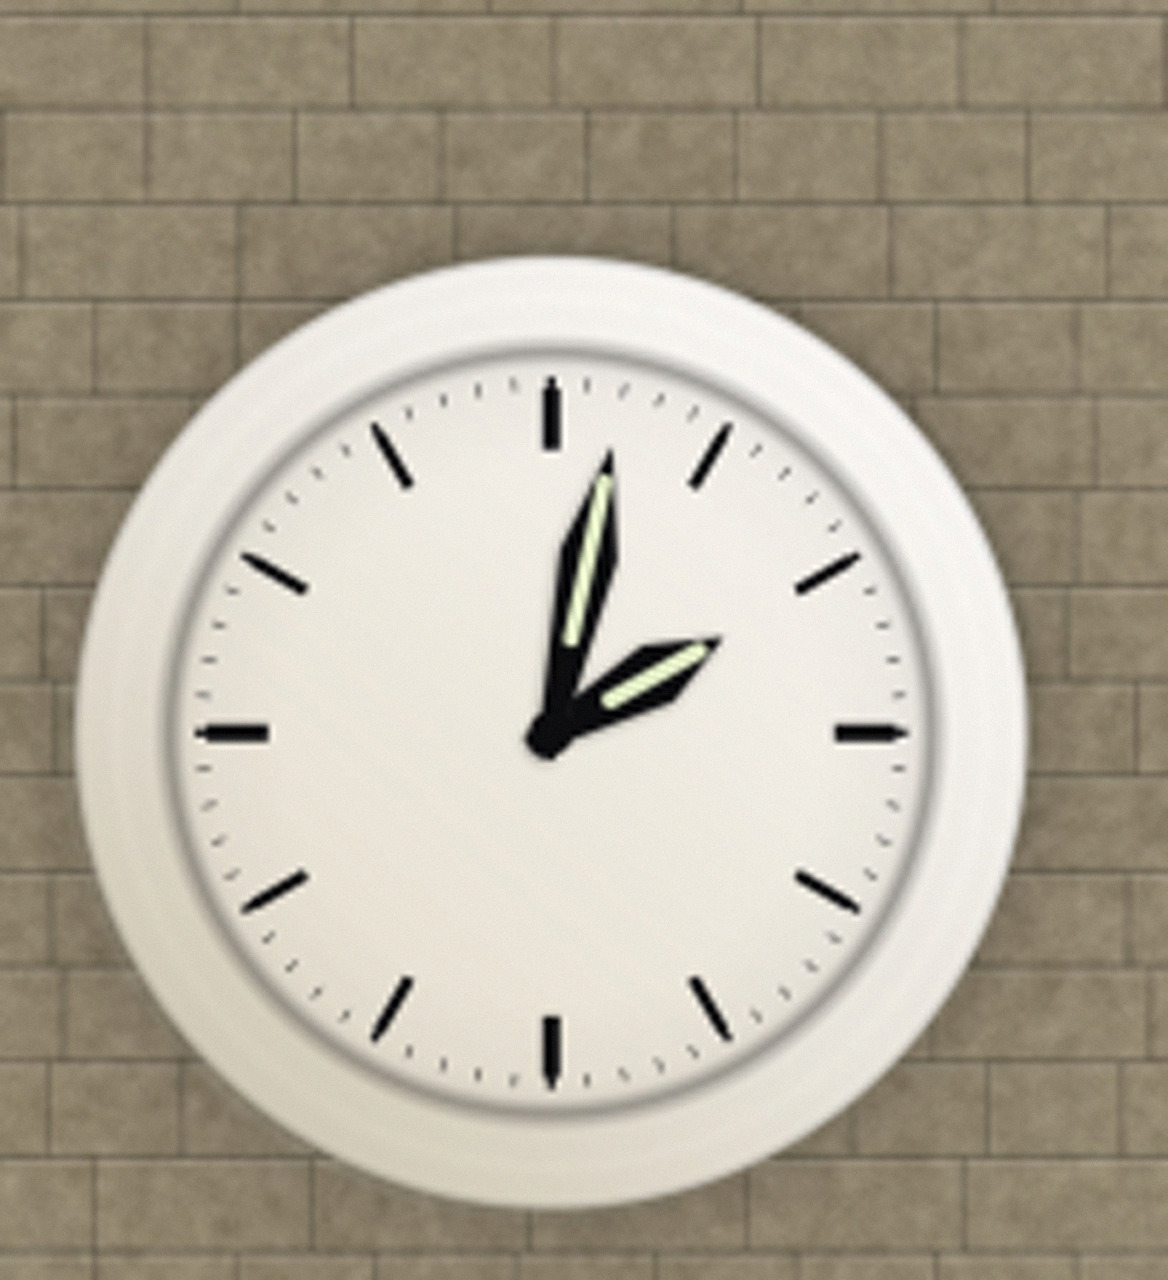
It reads **2:02**
